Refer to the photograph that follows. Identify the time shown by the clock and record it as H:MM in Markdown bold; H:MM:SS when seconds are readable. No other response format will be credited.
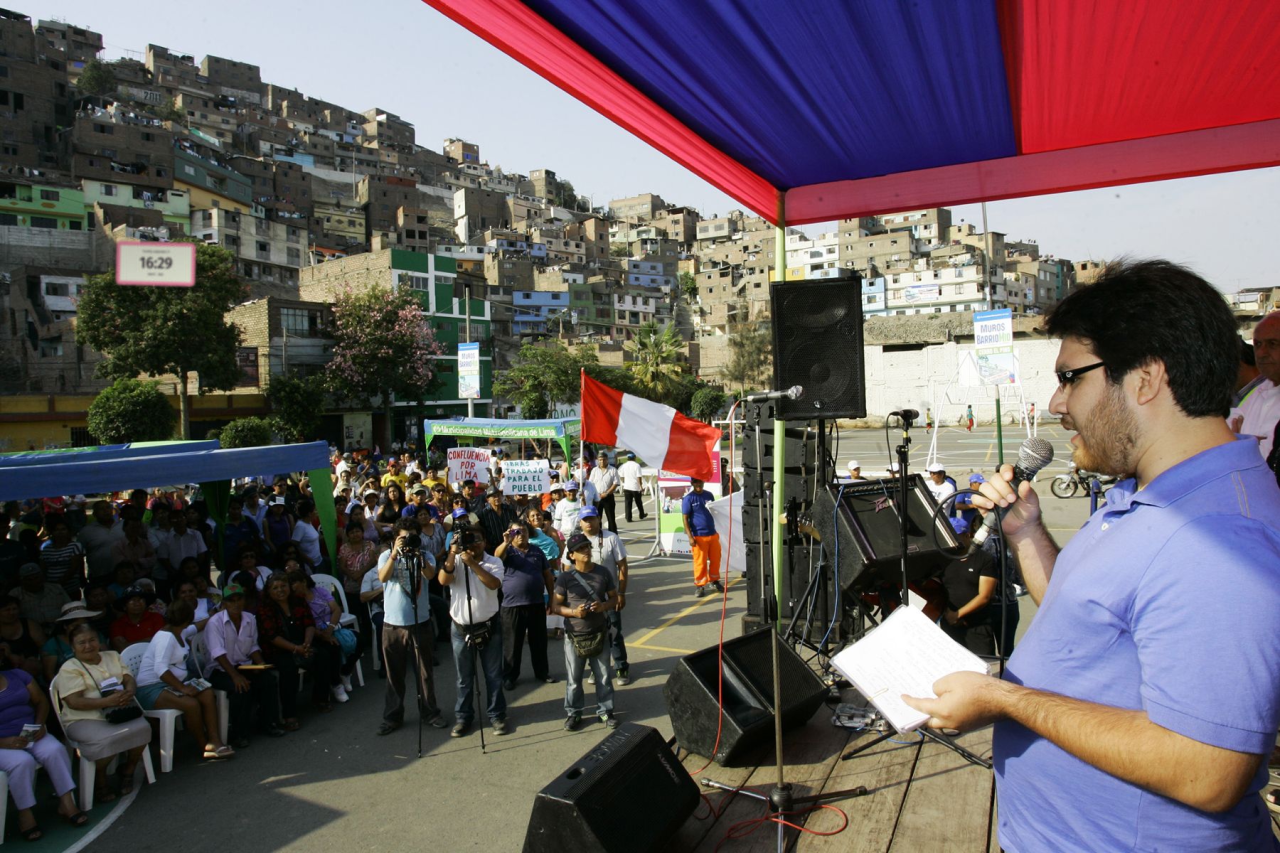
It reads **16:29**
